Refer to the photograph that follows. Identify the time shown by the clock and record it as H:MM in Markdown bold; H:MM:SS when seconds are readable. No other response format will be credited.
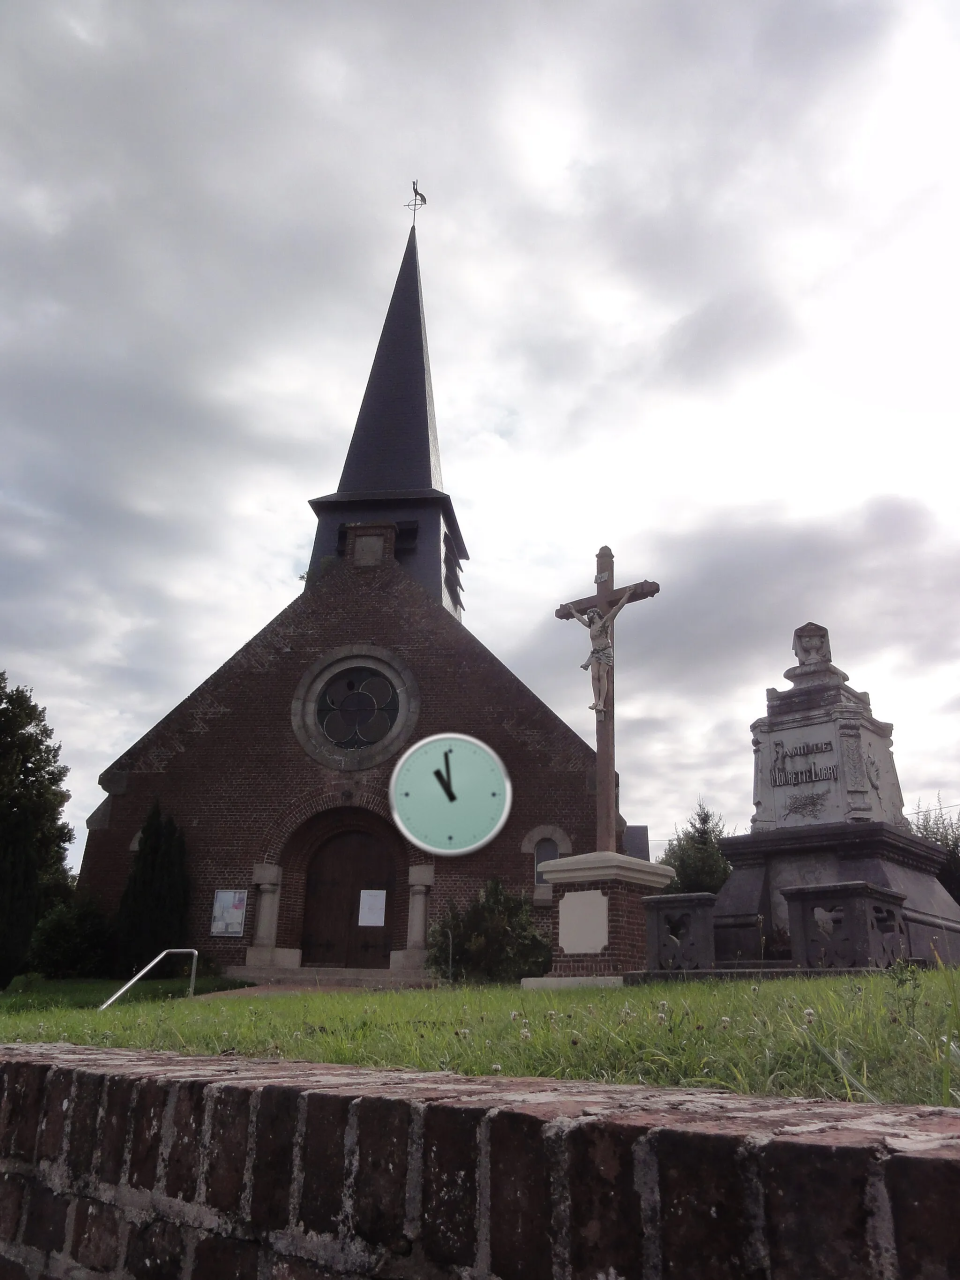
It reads **10:59**
